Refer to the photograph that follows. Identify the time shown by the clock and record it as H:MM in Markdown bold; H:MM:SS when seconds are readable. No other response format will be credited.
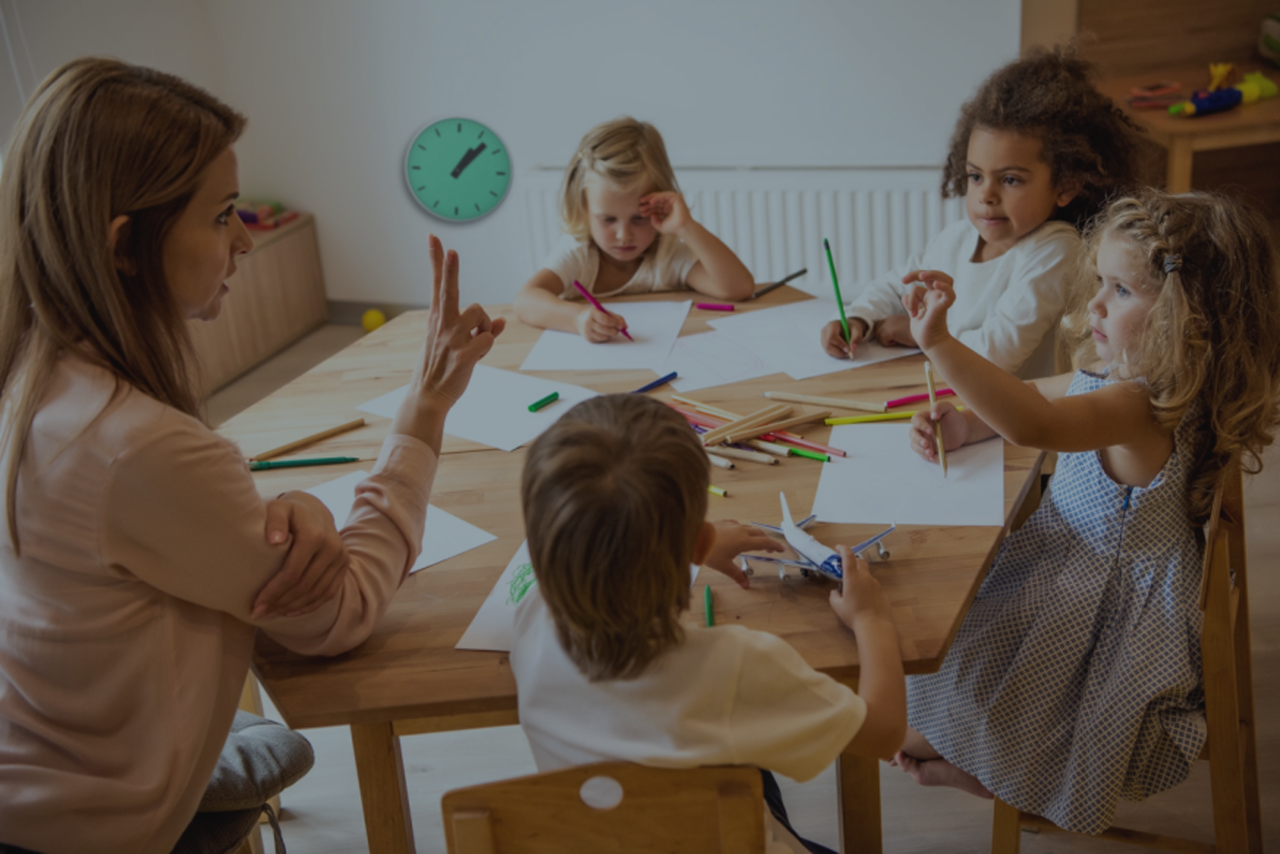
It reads **1:07**
